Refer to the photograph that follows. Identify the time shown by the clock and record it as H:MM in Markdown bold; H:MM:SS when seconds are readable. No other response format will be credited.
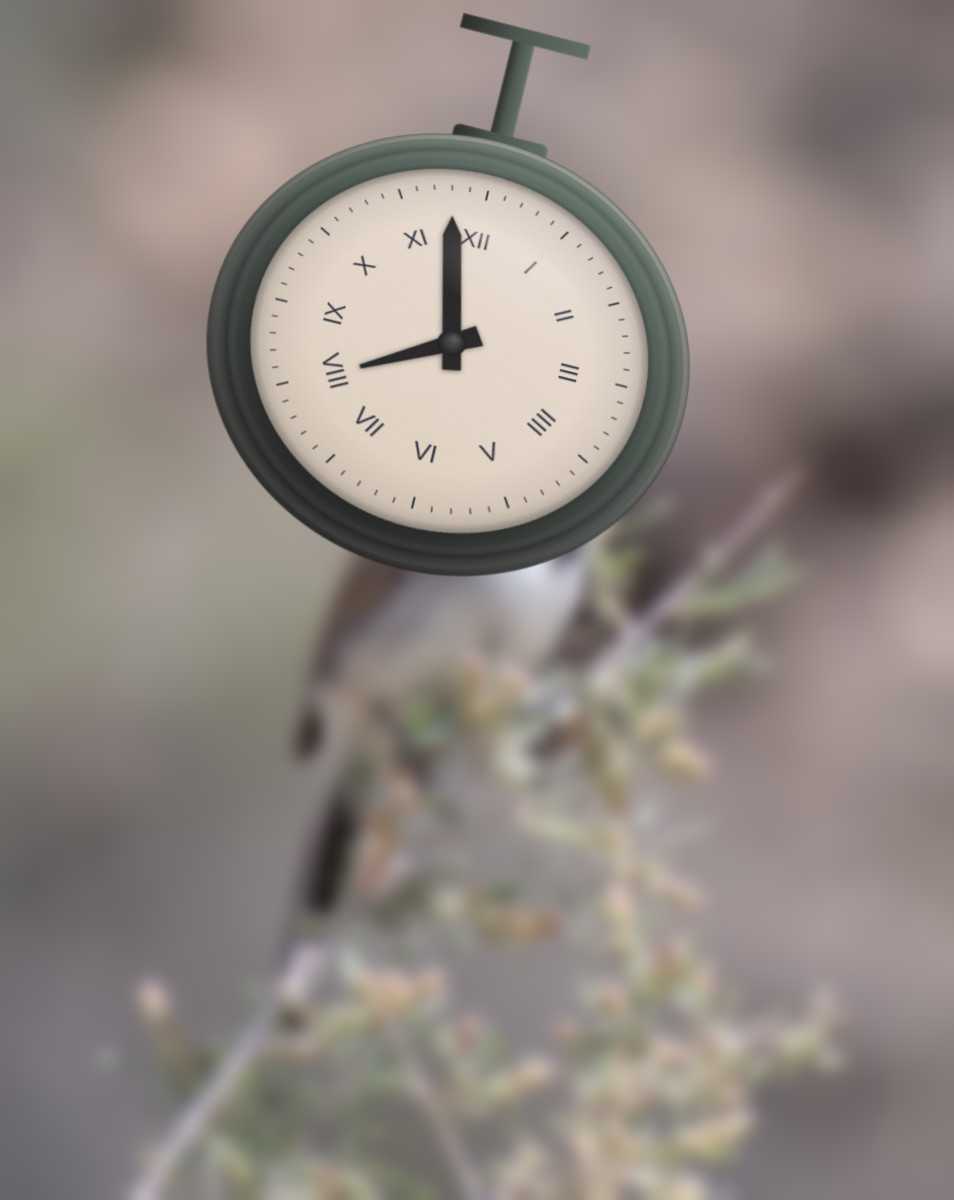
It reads **7:58**
